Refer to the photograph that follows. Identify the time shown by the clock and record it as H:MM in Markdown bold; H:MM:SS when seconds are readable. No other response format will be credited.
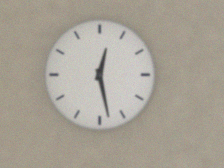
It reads **12:28**
